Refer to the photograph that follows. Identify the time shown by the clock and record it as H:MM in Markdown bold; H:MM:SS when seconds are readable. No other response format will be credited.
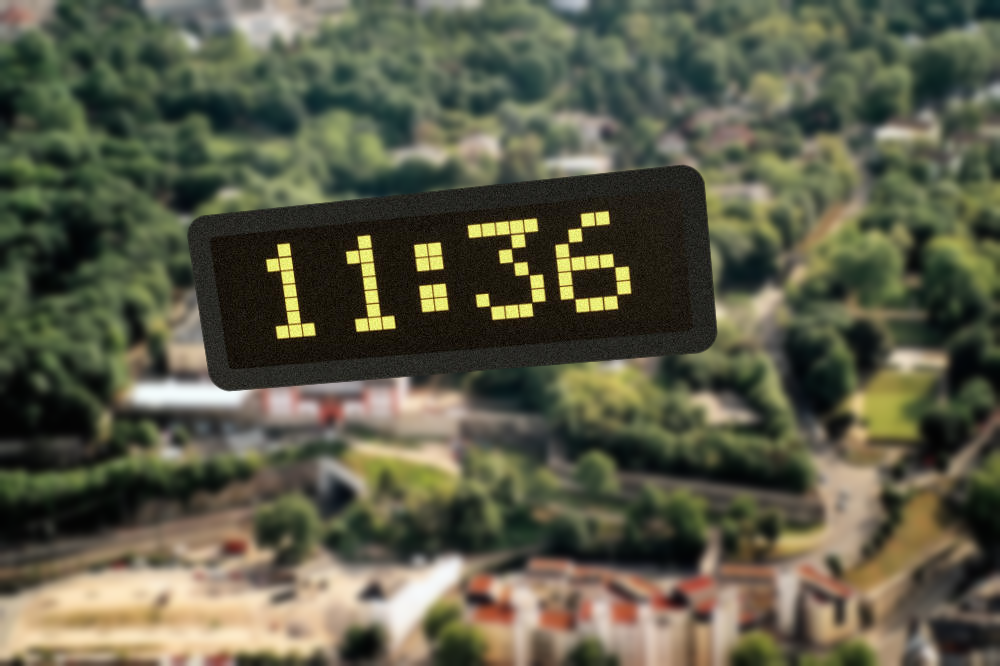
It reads **11:36**
